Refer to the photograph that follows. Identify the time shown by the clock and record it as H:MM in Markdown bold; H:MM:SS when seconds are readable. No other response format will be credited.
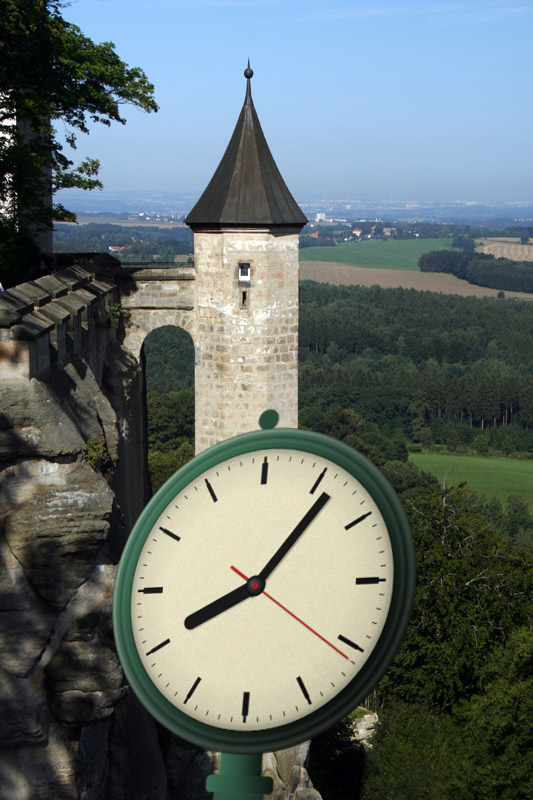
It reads **8:06:21**
